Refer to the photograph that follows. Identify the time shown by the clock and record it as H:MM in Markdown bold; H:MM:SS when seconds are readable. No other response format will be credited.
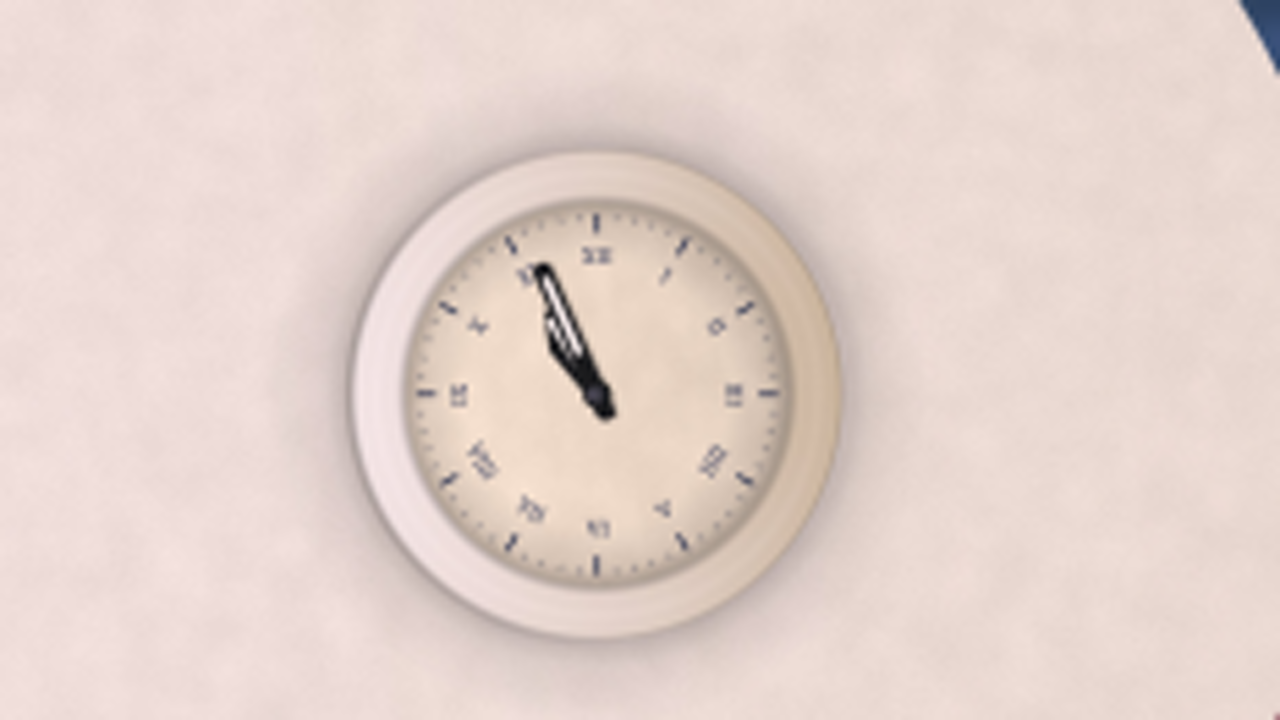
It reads **10:56**
